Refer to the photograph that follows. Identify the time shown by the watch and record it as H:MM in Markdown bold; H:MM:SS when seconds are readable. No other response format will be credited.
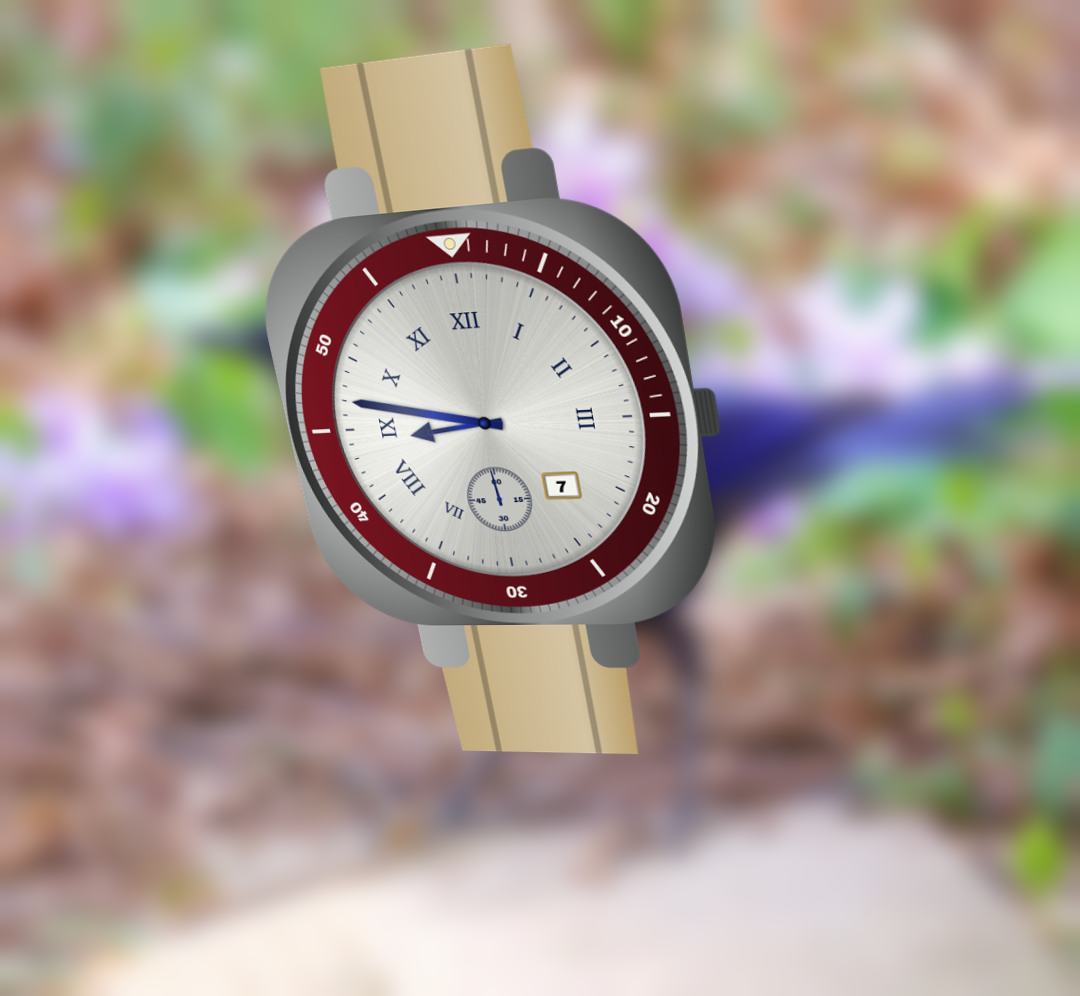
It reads **8:46:59**
